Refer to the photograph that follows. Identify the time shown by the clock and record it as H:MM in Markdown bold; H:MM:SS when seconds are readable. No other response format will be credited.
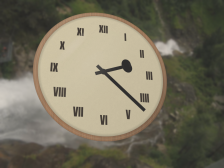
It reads **2:22**
